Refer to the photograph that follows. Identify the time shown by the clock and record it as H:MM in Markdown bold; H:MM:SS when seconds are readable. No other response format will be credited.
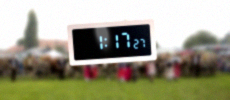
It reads **1:17:27**
